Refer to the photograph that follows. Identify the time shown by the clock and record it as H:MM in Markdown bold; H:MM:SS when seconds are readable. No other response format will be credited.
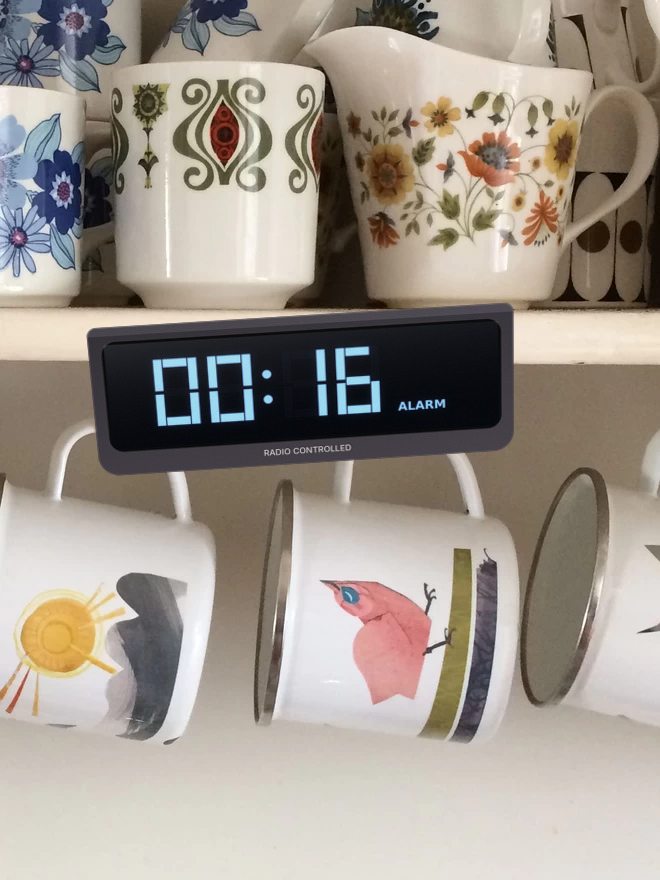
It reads **0:16**
